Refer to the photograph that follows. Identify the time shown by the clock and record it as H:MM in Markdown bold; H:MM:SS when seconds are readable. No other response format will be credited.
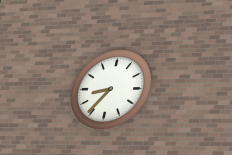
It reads **8:36**
